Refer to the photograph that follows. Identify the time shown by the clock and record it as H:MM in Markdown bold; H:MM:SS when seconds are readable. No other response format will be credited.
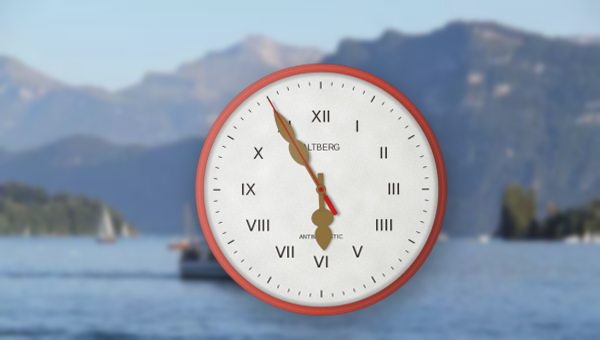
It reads **5:54:55**
